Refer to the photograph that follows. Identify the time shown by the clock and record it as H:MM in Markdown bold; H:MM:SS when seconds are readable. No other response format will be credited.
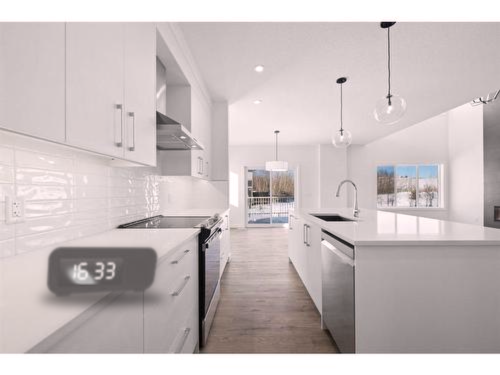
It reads **16:33**
